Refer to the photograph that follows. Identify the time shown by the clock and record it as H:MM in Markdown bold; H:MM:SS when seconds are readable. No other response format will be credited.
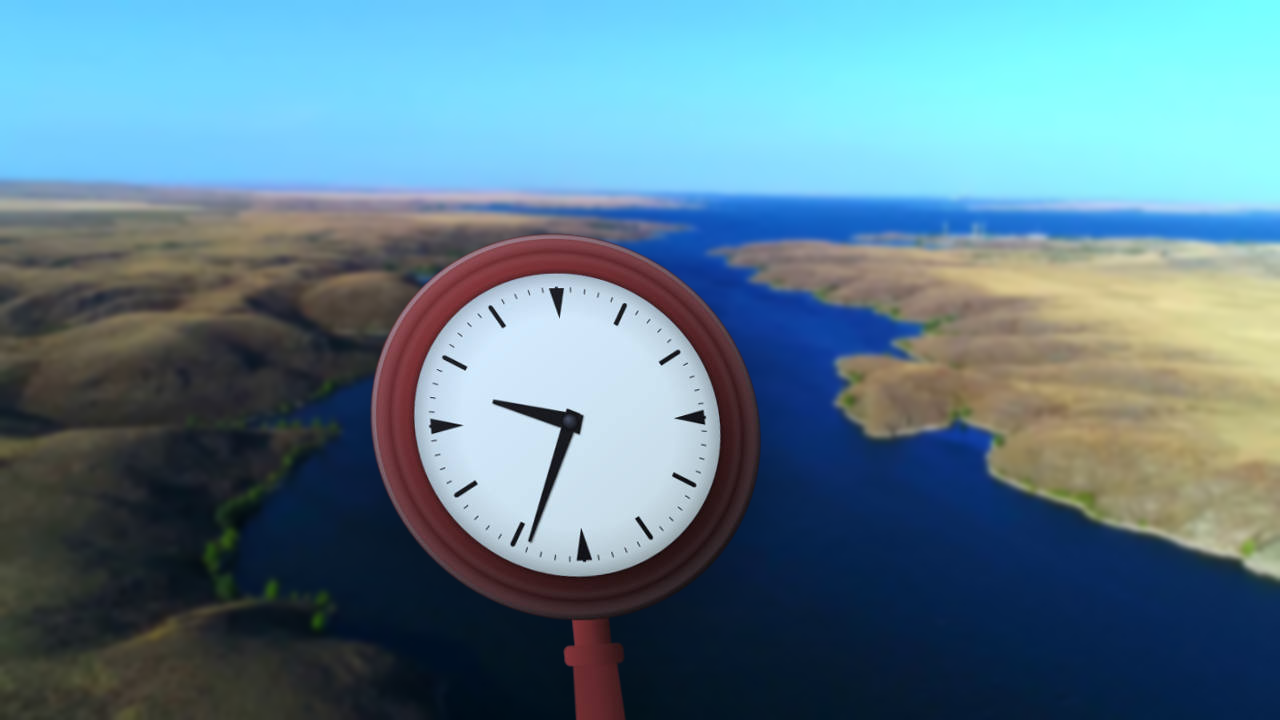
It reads **9:34**
